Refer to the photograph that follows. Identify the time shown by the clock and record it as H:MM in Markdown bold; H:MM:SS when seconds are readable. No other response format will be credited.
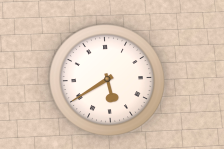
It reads **5:40**
